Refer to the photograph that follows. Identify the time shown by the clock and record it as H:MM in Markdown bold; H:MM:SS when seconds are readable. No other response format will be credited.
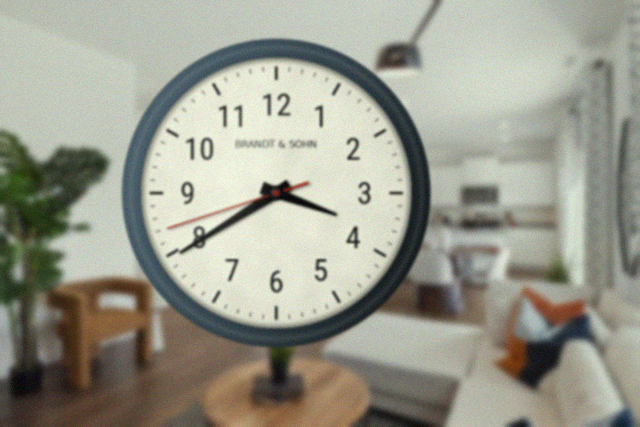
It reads **3:39:42**
